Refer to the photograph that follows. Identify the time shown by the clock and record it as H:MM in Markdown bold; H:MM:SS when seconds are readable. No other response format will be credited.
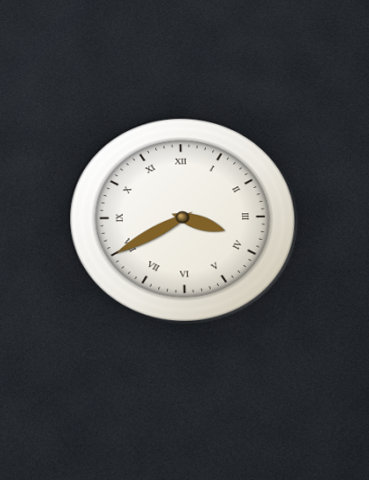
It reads **3:40**
